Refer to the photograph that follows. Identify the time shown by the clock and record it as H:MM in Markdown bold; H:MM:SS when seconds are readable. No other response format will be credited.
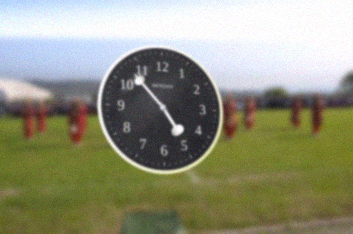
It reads **4:53**
